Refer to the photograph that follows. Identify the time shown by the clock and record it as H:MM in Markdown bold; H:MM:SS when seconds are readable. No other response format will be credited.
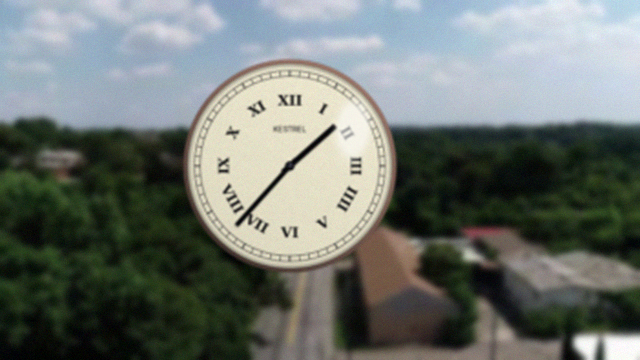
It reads **1:37**
